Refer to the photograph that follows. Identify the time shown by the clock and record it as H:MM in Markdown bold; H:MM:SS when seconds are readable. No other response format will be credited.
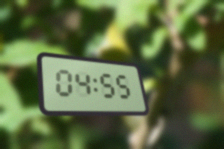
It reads **4:55**
